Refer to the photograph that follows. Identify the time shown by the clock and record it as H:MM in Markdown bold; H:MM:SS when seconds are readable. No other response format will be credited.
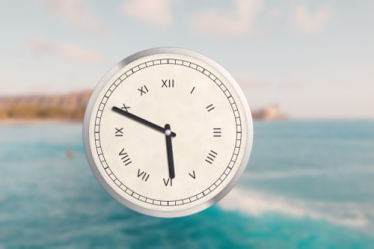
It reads **5:49**
